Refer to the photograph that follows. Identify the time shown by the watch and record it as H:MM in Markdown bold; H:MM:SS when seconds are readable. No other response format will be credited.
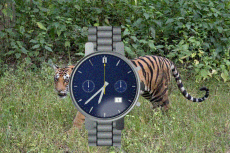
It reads **6:38**
